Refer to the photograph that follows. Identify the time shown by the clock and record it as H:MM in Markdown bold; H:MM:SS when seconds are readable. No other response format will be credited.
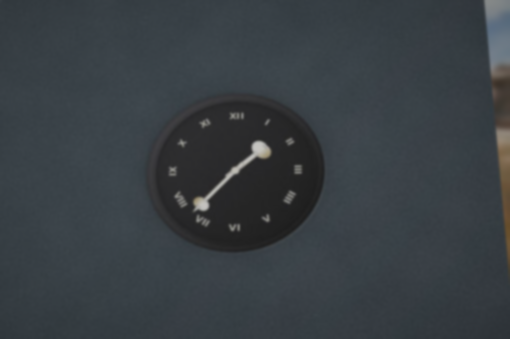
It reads **1:37**
